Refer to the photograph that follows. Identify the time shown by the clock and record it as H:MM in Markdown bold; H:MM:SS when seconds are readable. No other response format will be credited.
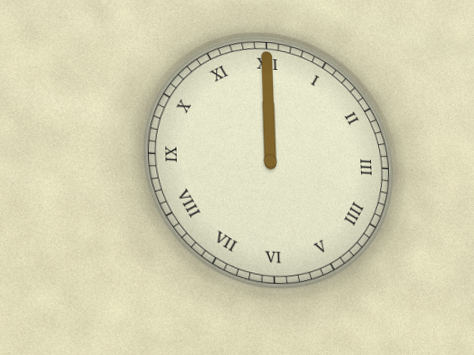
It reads **12:00**
